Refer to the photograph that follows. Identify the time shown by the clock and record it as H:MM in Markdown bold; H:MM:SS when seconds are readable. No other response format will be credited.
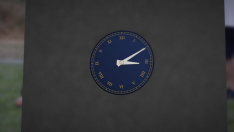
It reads **3:10**
